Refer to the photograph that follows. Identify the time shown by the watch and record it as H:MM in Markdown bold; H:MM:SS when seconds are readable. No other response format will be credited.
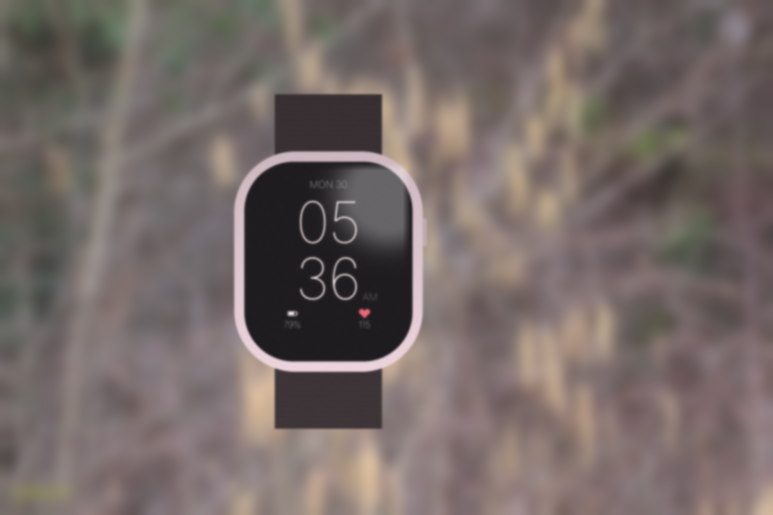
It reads **5:36**
